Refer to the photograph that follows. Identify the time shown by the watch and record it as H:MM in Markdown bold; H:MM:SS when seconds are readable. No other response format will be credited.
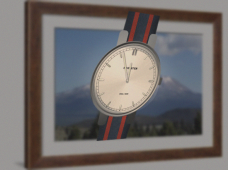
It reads **11:56**
